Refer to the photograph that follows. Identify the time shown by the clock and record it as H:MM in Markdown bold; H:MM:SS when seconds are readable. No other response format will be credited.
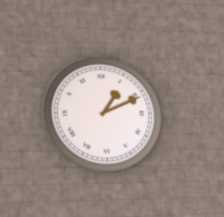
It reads **1:11**
